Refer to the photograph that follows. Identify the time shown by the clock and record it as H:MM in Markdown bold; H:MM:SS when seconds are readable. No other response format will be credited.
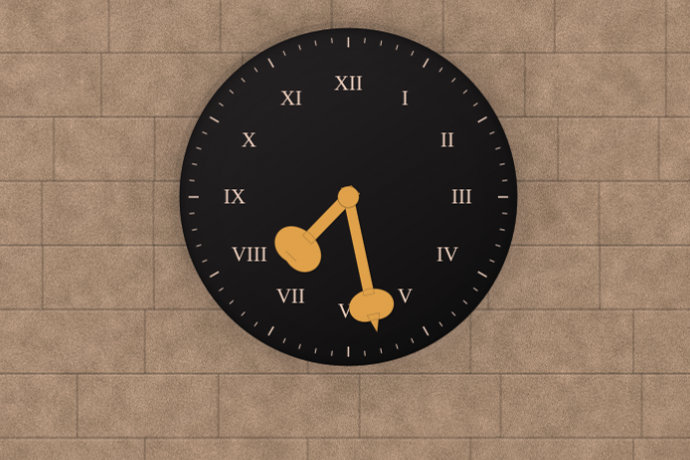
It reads **7:28**
